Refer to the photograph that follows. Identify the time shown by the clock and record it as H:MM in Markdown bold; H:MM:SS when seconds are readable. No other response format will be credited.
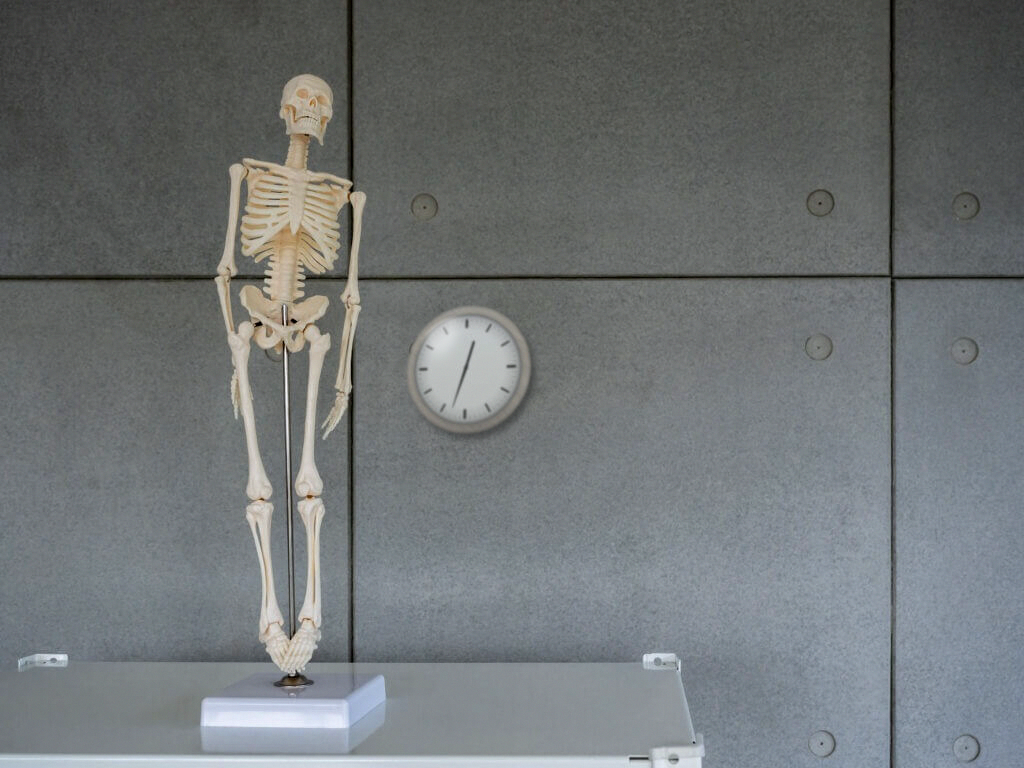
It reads **12:33**
